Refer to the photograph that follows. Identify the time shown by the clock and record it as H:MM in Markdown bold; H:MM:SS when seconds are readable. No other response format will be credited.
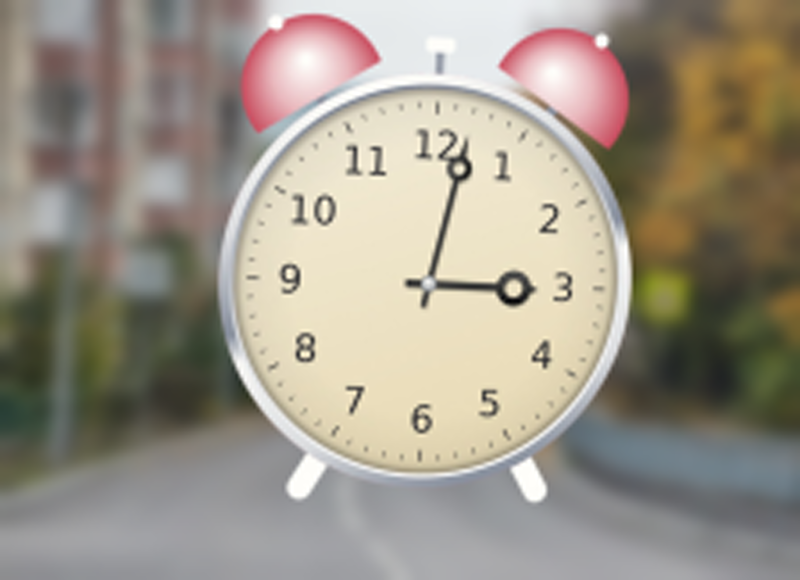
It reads **3:02**
